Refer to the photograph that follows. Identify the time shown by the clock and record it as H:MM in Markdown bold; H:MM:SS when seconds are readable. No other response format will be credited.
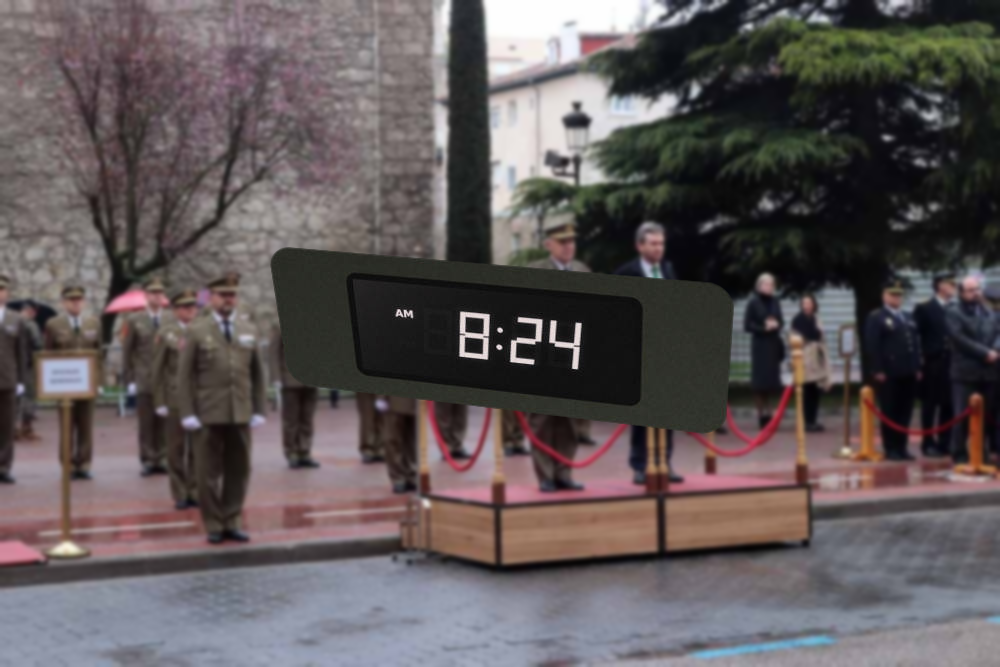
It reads **8:24**
